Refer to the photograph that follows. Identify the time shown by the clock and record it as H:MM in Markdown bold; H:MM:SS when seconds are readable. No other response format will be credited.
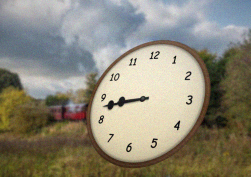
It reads **8:43**
